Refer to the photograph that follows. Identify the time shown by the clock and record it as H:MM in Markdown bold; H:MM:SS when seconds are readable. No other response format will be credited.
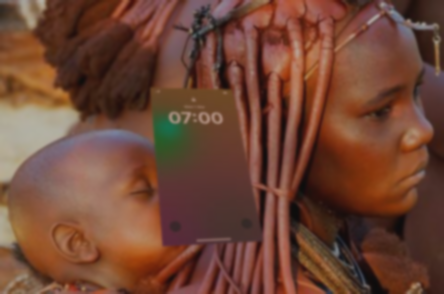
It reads **7:00**
